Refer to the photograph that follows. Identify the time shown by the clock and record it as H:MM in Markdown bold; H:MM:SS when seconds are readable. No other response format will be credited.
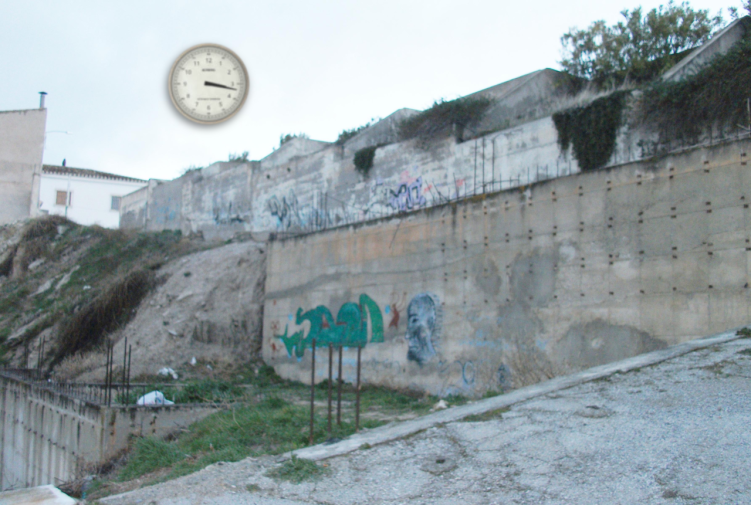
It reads **3:17**
